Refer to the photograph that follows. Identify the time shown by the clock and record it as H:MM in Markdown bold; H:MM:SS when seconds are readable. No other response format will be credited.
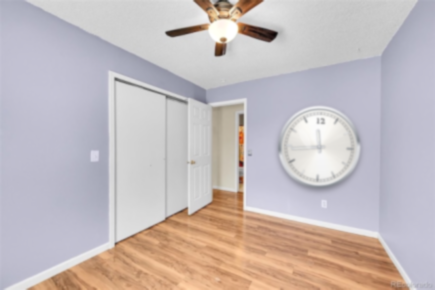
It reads **11:44**
